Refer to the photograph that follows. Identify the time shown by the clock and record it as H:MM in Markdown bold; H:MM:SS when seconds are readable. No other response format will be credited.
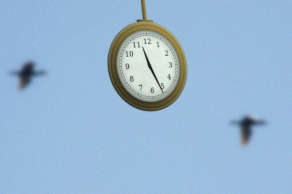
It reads **11:26**
